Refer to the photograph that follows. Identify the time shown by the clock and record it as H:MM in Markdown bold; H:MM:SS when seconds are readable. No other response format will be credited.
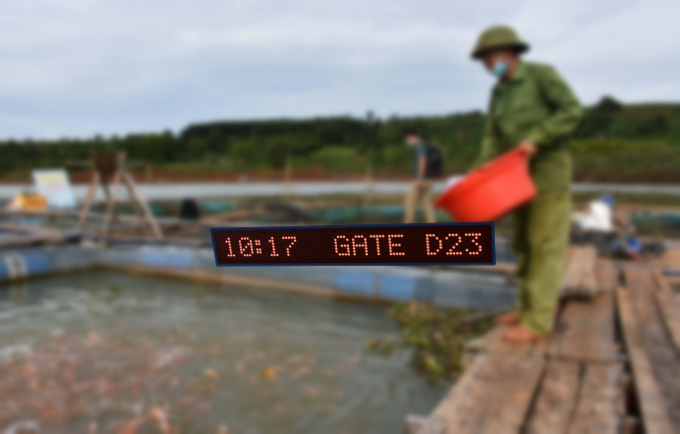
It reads **10:17**
